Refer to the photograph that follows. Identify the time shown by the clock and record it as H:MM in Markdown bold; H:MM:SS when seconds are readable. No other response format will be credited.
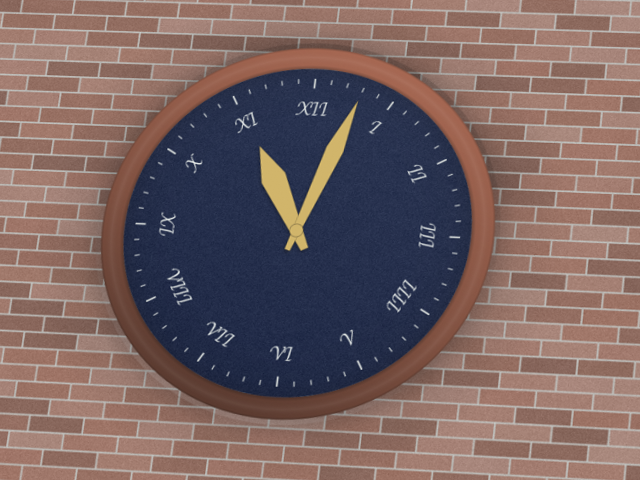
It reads **11:03**
